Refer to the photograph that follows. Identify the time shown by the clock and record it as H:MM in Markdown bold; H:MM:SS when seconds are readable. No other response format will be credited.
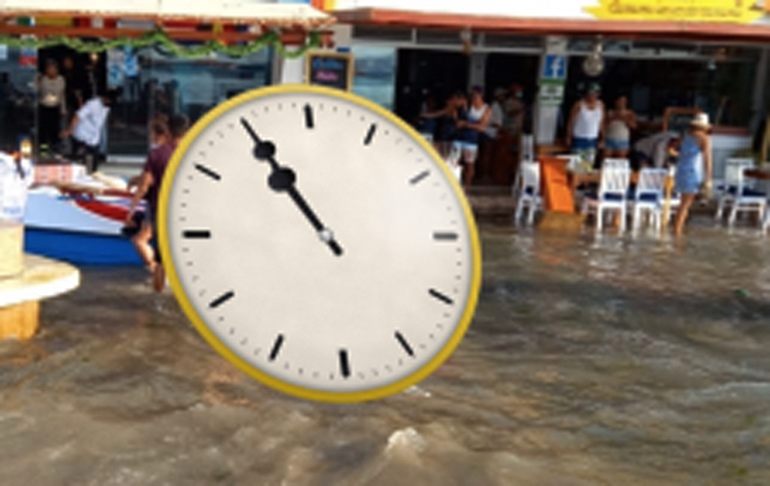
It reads **10:55**
